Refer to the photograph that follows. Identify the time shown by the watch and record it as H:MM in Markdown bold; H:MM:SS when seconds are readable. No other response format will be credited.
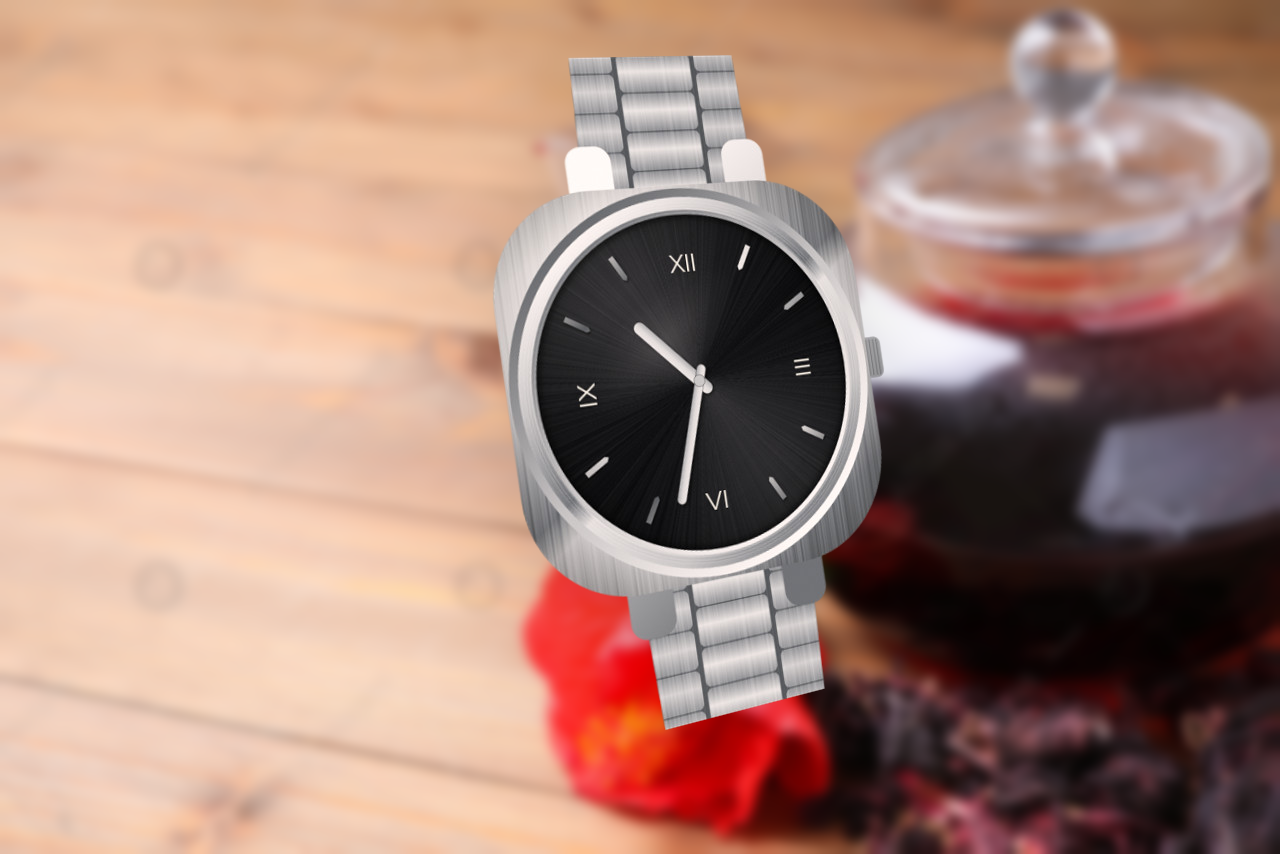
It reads **10:33**
